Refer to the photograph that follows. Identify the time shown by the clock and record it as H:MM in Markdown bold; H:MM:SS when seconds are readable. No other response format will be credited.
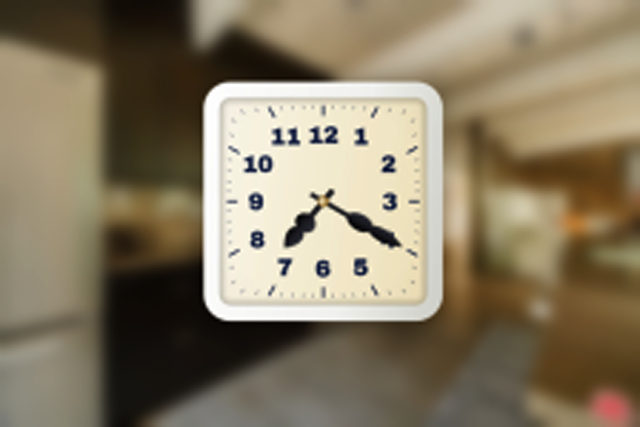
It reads **7:20**
